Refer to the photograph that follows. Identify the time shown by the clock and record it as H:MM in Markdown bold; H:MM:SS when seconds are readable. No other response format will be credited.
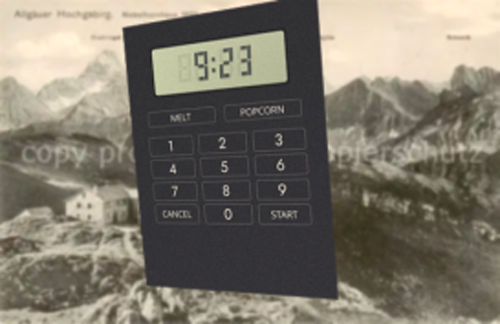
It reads **9:23**
